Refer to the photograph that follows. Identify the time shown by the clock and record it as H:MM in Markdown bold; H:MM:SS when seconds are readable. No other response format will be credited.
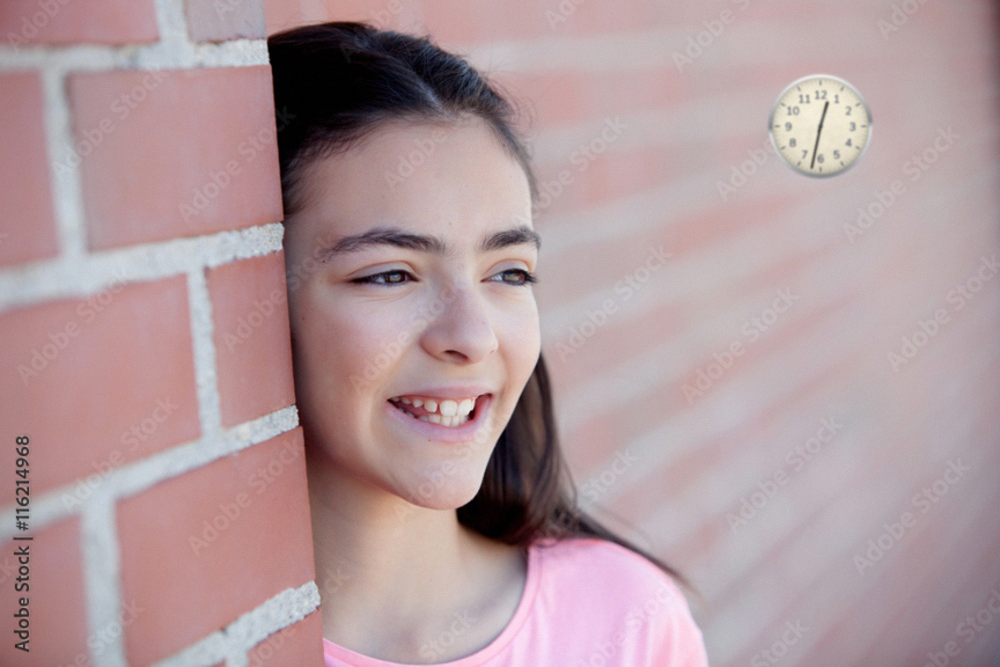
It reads **12:32**
